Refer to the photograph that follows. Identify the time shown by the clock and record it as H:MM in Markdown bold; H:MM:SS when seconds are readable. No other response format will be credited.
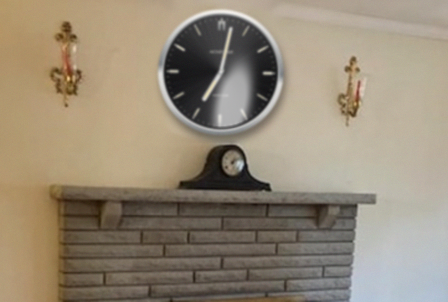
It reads **7:02**
